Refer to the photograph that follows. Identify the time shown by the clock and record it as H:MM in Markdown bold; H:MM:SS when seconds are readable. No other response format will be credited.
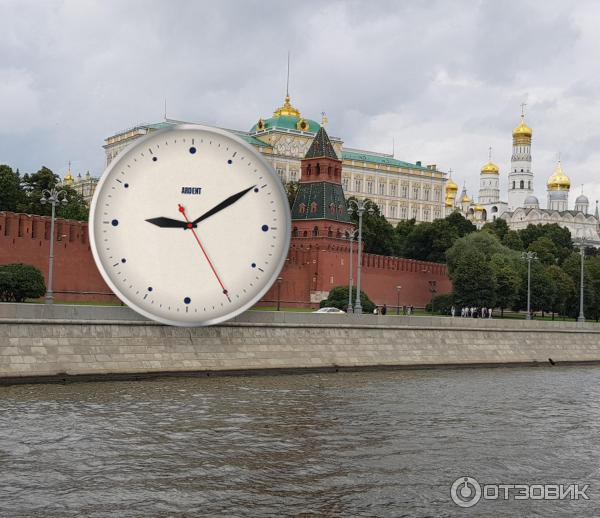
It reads **9:09:25**
